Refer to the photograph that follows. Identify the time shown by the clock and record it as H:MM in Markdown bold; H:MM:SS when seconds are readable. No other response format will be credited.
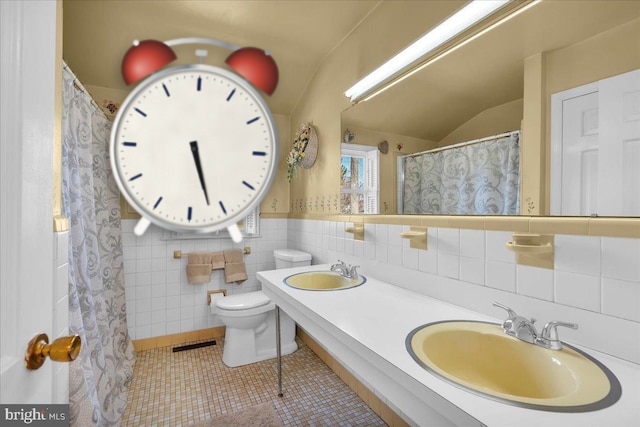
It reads **5:27**
